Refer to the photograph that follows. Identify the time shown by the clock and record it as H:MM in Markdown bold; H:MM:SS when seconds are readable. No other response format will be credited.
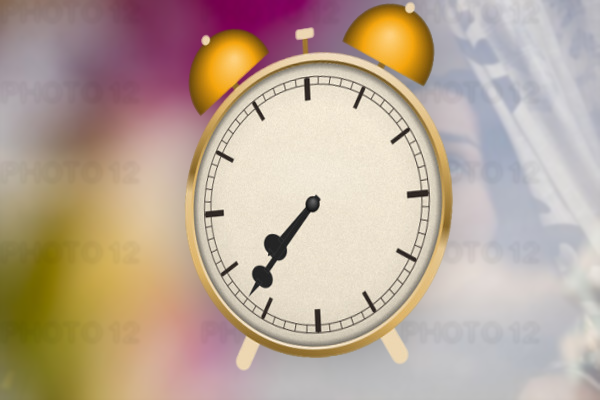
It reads **7:37**
